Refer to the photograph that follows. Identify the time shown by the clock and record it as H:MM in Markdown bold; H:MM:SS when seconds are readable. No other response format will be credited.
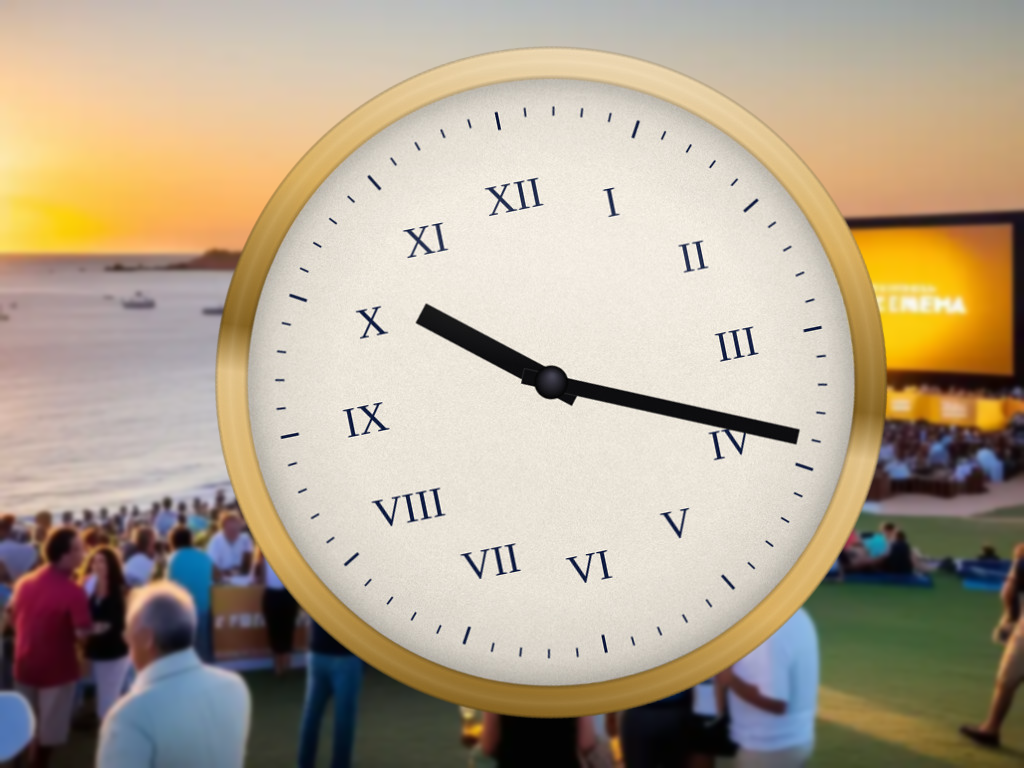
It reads **10:19**
